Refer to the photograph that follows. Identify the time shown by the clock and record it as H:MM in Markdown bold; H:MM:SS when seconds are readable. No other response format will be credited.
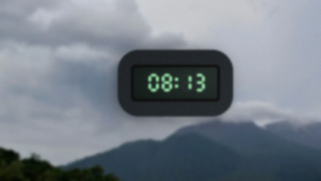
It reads **8:13**
